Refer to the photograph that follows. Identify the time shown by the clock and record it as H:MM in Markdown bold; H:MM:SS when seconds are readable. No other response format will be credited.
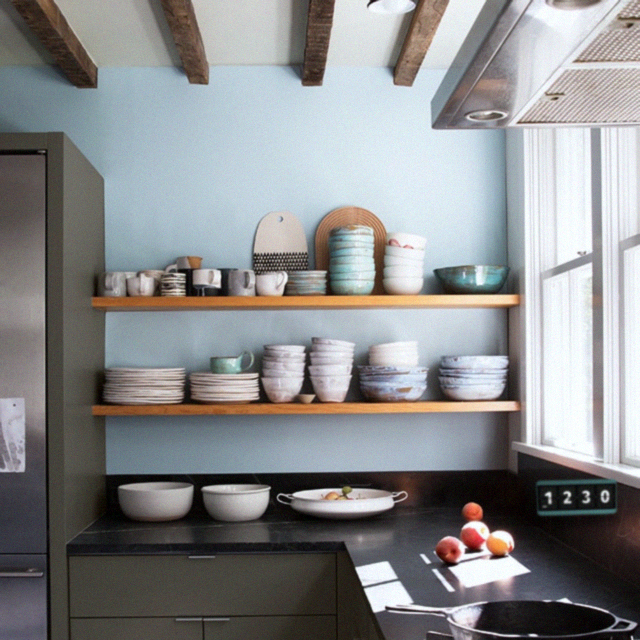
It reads **12:30**
